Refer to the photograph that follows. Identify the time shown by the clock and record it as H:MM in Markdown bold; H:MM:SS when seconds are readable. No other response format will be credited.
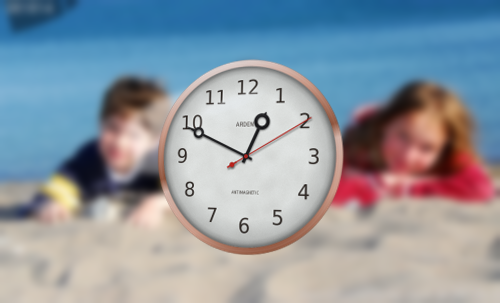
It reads **12:49:10**
